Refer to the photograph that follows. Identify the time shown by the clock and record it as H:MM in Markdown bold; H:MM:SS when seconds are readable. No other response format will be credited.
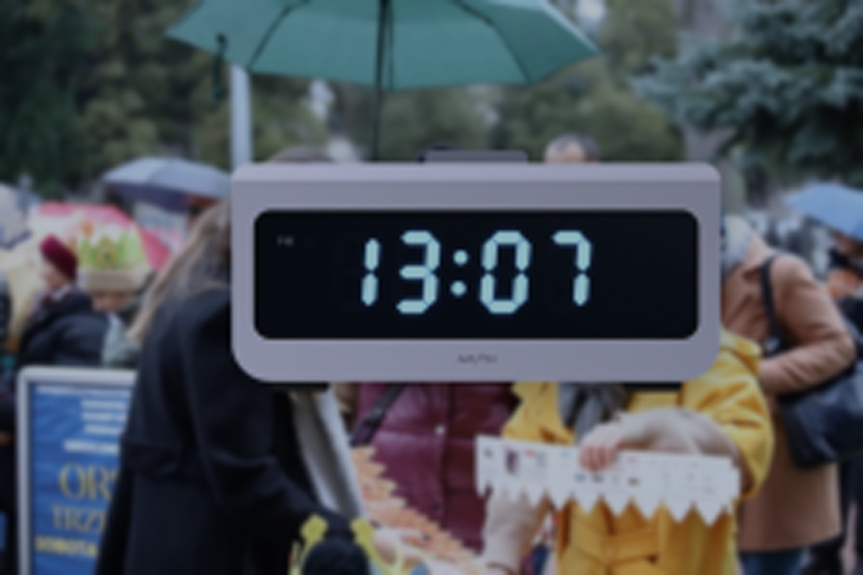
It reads **13:07**
